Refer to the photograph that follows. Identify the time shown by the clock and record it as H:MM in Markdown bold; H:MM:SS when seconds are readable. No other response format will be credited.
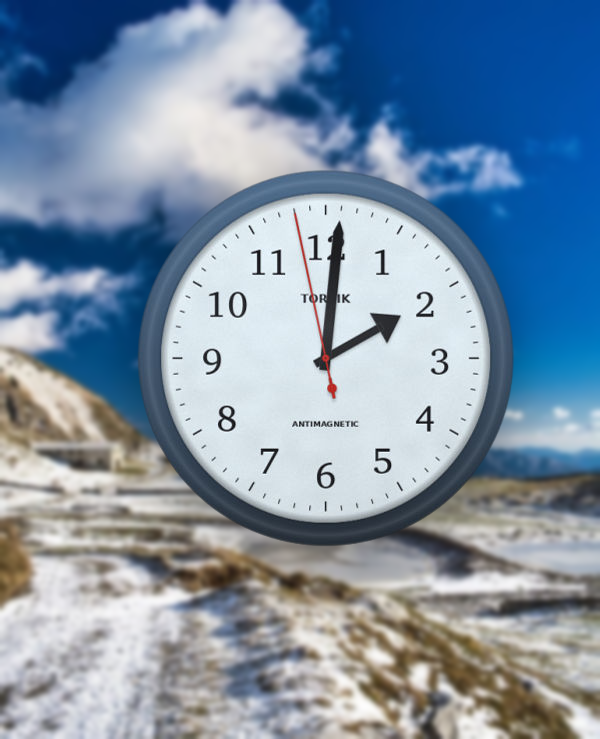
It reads **2:00:58**
